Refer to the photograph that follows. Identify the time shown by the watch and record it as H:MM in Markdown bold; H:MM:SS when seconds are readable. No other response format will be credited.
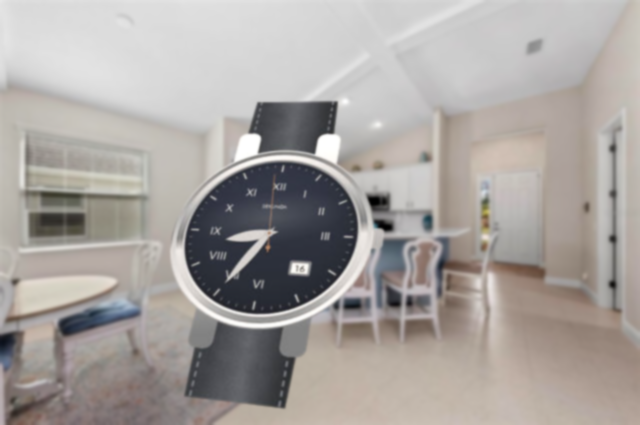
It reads **8:34:59**
